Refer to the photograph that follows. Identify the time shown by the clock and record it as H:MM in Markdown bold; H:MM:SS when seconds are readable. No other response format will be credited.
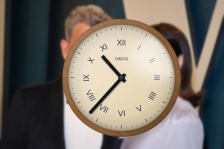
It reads **10:37**
